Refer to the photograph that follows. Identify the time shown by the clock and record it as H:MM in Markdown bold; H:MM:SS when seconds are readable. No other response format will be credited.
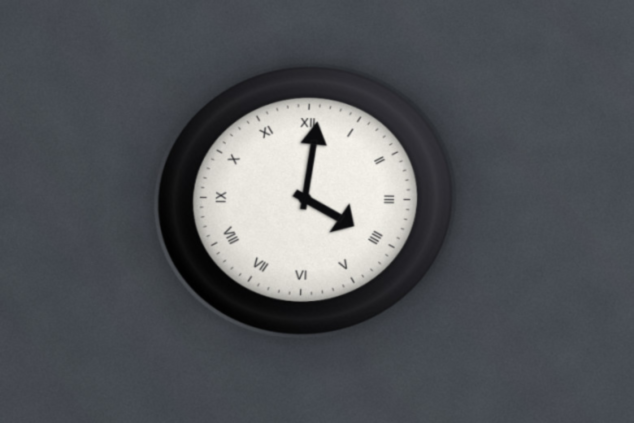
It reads **4:01**
